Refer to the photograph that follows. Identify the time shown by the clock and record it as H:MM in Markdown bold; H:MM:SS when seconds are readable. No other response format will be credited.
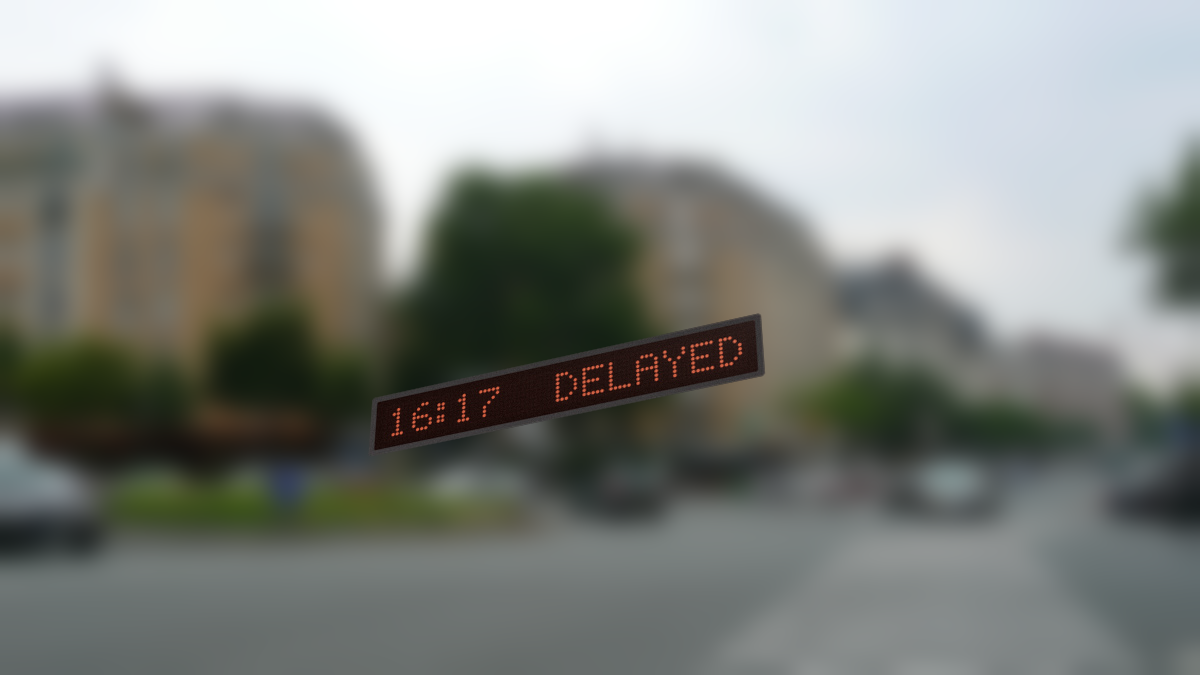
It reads **16:17**
